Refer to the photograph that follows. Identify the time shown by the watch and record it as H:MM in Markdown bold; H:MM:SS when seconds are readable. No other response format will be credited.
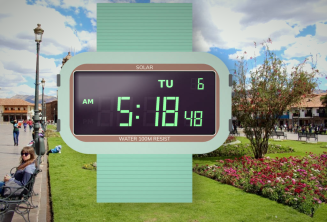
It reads **5:18:48**
